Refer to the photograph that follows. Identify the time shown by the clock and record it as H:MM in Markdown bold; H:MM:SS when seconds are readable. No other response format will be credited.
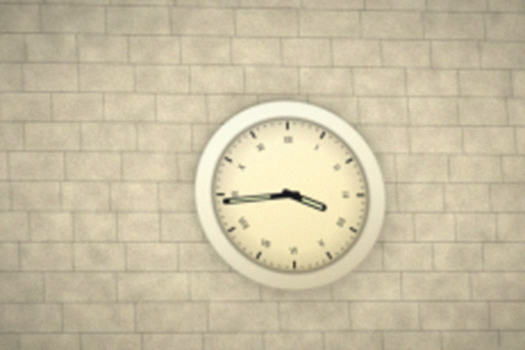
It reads **3:44**
